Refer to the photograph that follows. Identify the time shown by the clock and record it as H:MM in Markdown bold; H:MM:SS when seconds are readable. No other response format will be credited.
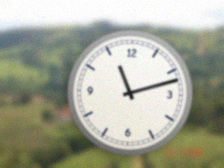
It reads **11:12**
